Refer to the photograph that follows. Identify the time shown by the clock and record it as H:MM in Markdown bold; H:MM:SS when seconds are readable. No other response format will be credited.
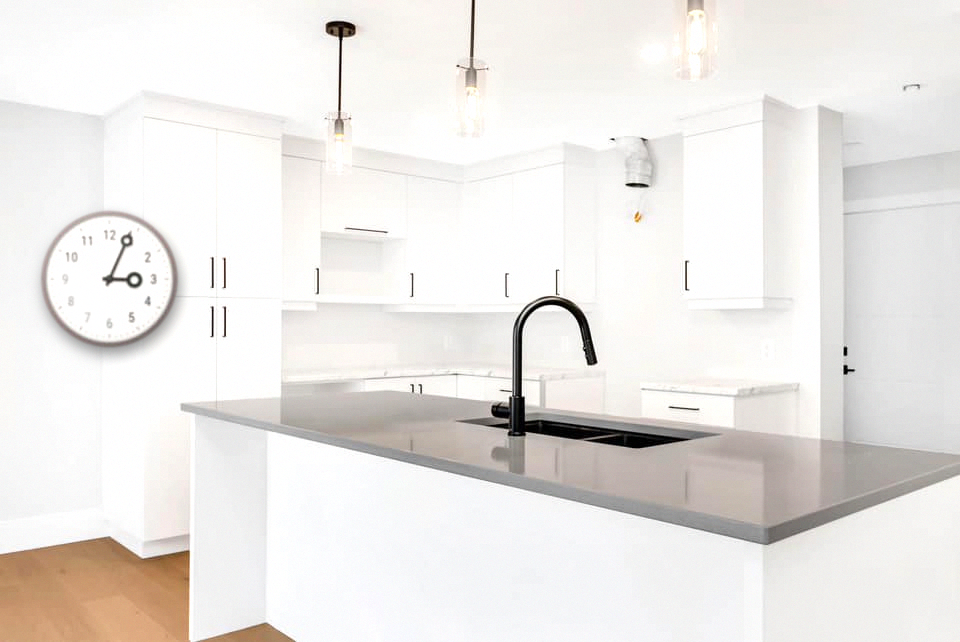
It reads **3:04**
